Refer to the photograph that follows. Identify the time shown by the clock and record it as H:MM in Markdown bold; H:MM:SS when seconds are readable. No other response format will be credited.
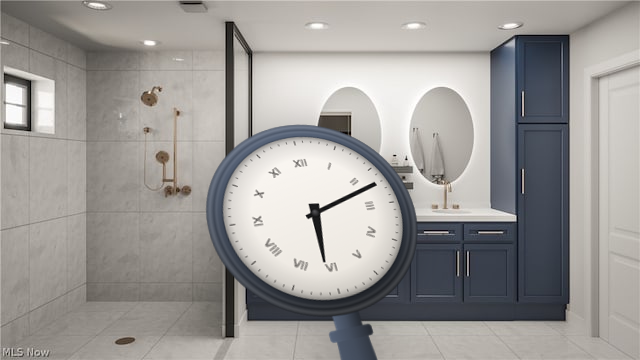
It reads **6:12**
